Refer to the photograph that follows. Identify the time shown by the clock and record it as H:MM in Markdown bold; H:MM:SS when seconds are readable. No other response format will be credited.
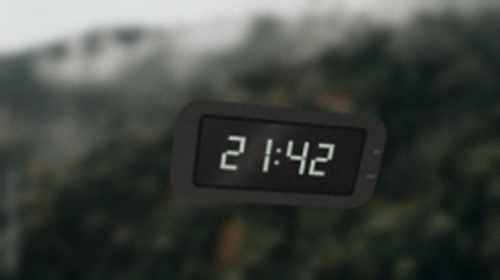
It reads **21:42**
